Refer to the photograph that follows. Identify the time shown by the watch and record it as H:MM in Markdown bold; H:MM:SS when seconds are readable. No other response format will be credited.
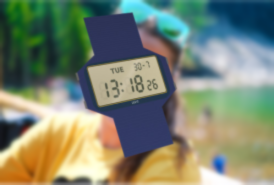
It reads **13:18:26**
